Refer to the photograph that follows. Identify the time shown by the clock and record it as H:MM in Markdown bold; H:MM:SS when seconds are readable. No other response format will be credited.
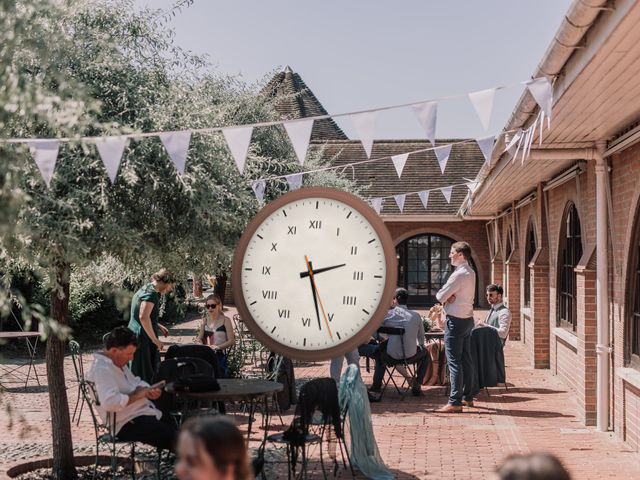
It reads **2:27:26**
